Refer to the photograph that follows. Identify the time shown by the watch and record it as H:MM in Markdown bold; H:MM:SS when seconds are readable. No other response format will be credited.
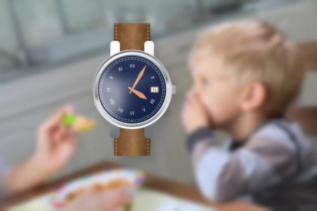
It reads **4:05**
